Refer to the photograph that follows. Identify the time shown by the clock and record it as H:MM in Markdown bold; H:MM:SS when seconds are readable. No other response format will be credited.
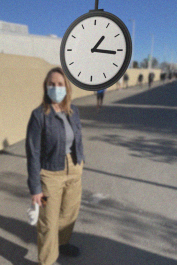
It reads **1:16**
